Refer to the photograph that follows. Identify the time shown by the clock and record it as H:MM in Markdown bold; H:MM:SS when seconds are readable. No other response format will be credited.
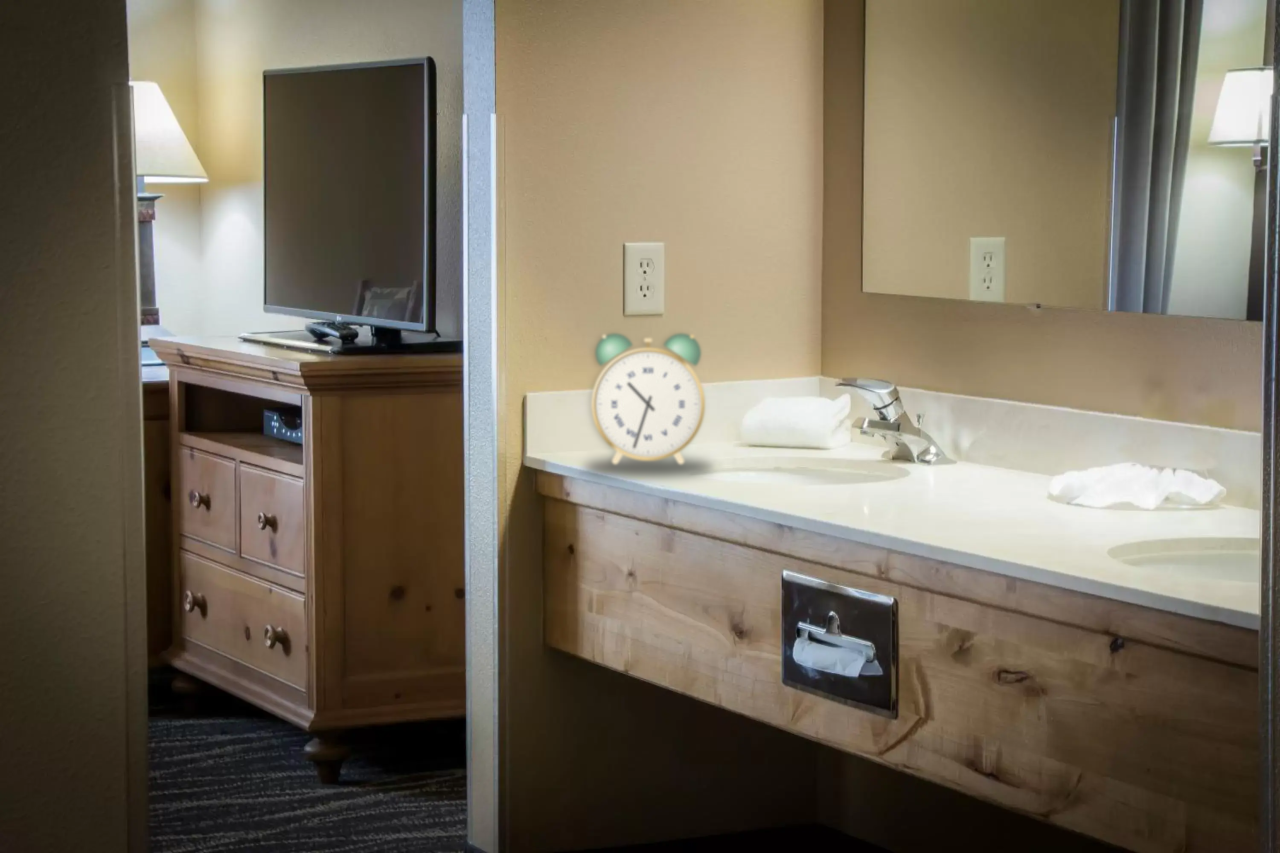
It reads **10:33**
